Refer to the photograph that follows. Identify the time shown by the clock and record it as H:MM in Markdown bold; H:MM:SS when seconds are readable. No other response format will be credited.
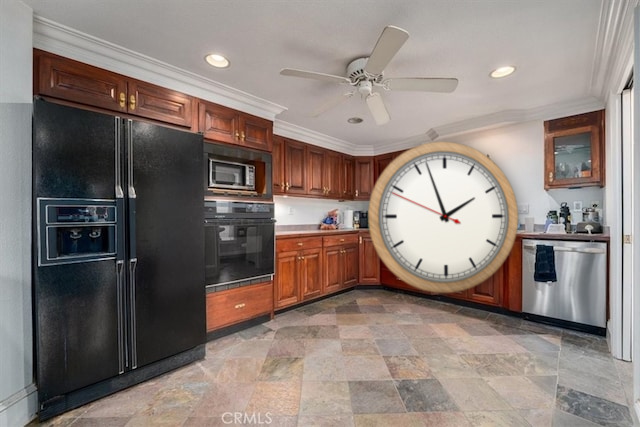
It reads **1:56:49**
